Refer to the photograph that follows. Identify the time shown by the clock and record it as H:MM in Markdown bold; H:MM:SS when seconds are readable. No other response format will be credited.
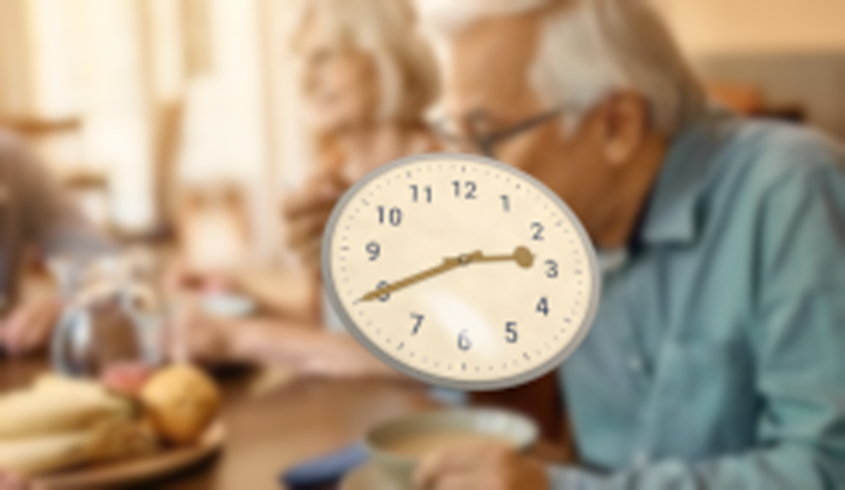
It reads **2:40**
